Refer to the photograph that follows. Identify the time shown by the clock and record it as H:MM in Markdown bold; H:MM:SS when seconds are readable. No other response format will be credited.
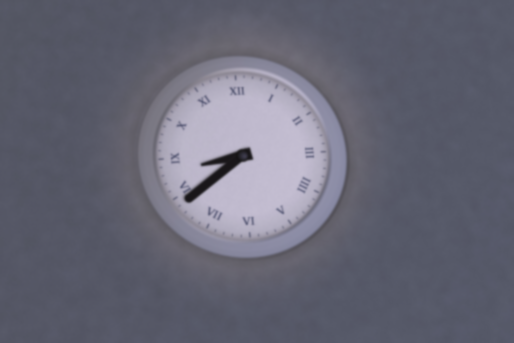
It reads **8:39**
